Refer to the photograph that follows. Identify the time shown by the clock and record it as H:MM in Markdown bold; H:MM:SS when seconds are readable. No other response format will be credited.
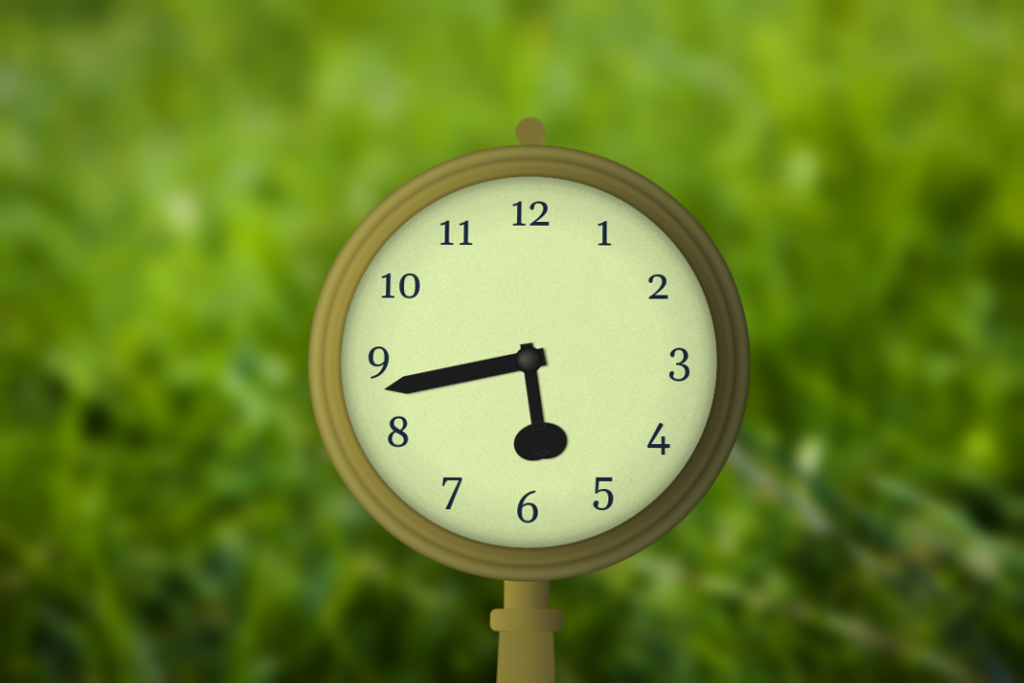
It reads **5:43**
